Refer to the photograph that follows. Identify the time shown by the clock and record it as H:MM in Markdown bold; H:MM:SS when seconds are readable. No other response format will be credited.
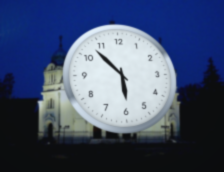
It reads **5:53**
